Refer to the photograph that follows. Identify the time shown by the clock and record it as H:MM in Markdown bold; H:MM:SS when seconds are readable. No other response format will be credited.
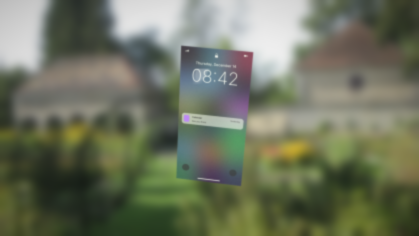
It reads **8:42**
